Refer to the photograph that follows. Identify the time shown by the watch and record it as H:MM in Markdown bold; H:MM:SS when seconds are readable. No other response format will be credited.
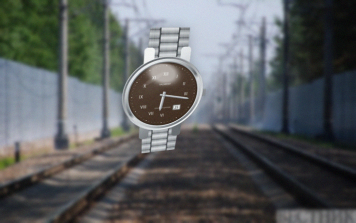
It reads **6:17**
